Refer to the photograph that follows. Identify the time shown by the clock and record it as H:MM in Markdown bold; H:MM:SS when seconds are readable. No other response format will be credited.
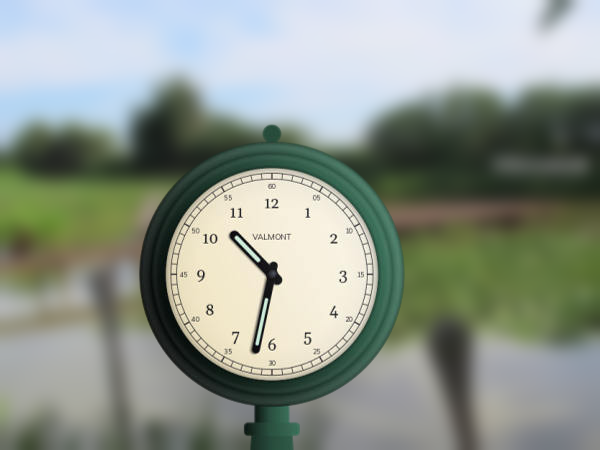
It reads **10:32**
